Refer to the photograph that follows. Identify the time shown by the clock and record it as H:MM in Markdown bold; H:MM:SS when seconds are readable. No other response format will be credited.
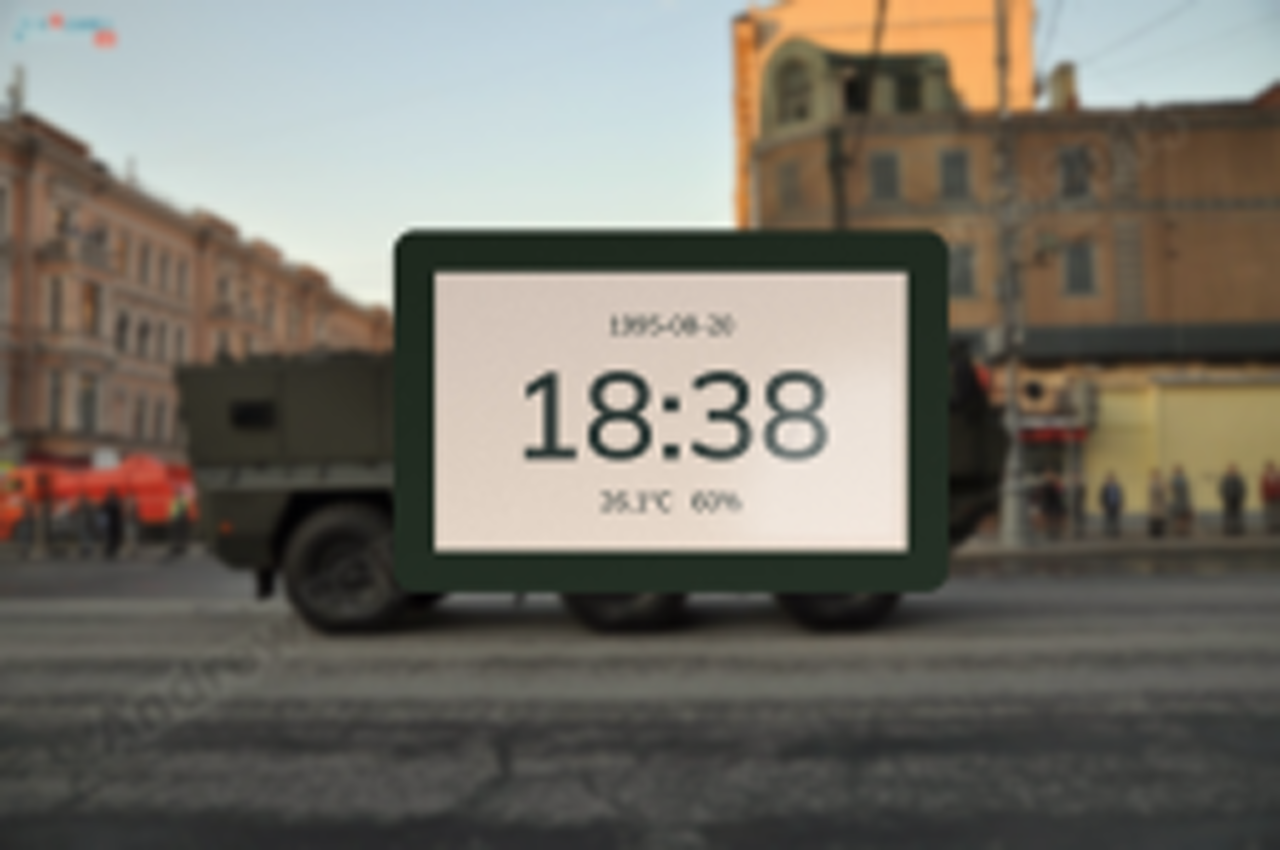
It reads **18:38**
